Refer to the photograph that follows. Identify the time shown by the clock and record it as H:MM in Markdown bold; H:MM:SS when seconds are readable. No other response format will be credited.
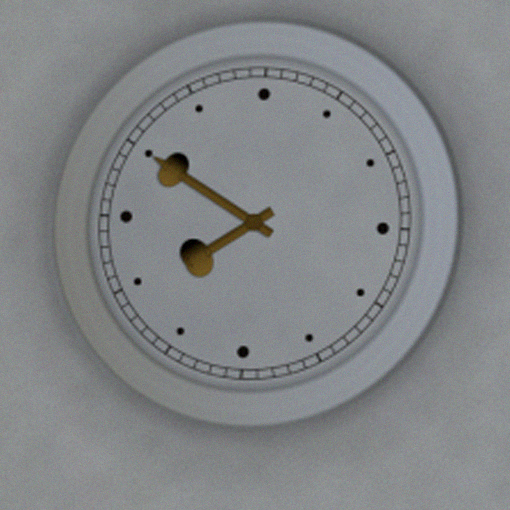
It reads **7:50**
